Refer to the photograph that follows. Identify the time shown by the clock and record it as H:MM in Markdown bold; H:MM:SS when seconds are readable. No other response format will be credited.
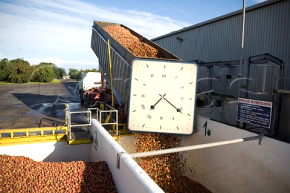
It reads **7:21**
